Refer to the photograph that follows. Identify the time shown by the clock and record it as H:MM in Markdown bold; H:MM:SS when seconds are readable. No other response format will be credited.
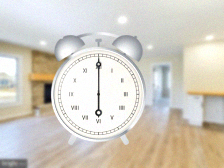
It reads **6:00**
